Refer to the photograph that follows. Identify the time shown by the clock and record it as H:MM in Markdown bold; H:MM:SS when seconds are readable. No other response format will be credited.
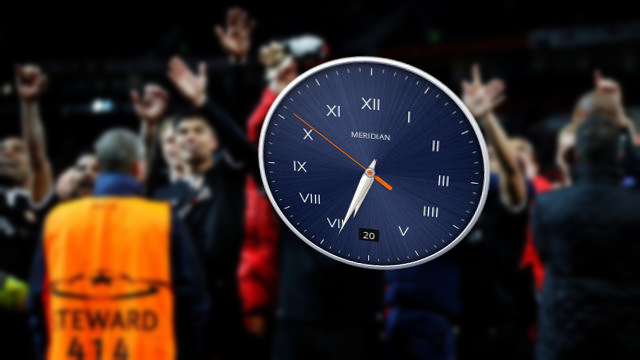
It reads **6:33:51**
